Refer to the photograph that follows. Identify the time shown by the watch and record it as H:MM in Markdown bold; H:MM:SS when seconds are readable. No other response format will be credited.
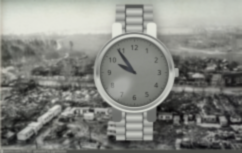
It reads **9:54**
